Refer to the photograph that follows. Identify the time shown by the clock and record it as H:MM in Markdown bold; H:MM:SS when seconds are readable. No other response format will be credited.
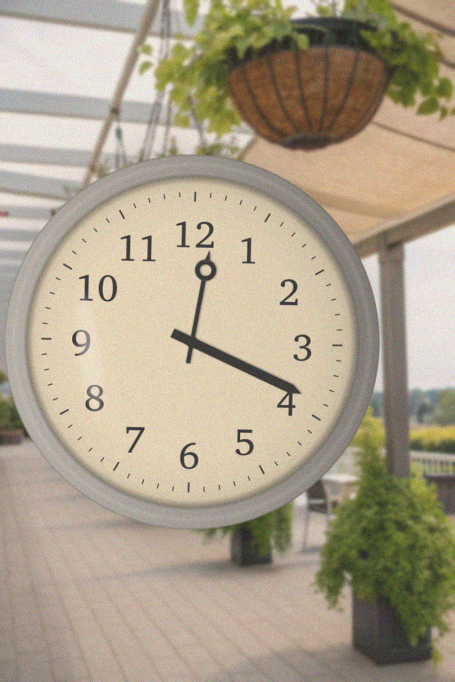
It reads **12:19**
